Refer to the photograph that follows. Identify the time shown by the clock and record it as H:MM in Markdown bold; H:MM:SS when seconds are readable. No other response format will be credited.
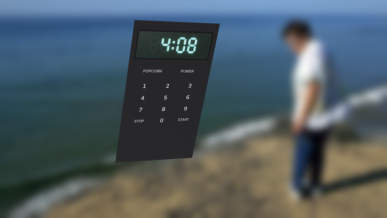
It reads **4:08**
